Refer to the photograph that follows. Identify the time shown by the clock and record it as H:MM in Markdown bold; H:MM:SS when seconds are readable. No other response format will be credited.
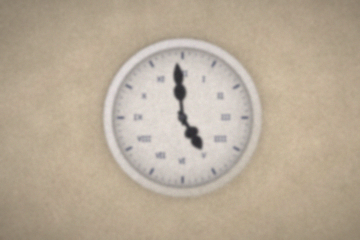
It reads **4:59**
